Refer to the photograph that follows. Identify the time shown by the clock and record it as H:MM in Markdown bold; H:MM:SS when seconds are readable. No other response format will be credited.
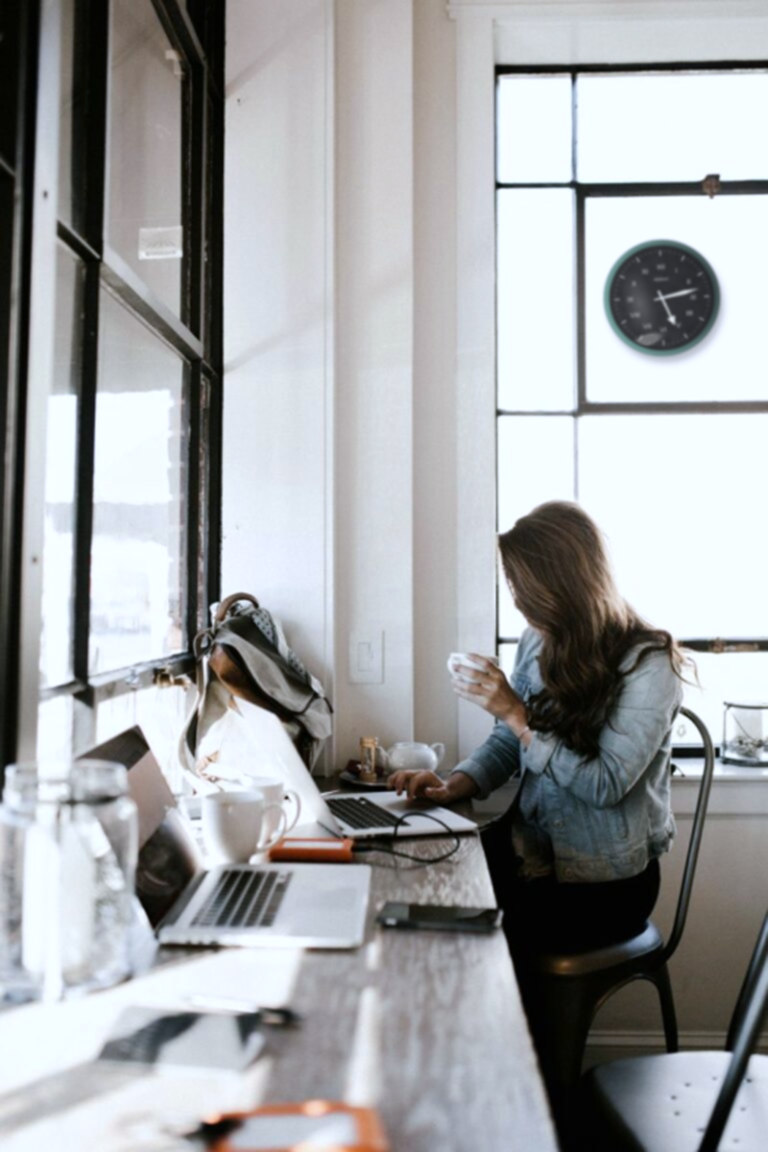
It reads **5:13**
